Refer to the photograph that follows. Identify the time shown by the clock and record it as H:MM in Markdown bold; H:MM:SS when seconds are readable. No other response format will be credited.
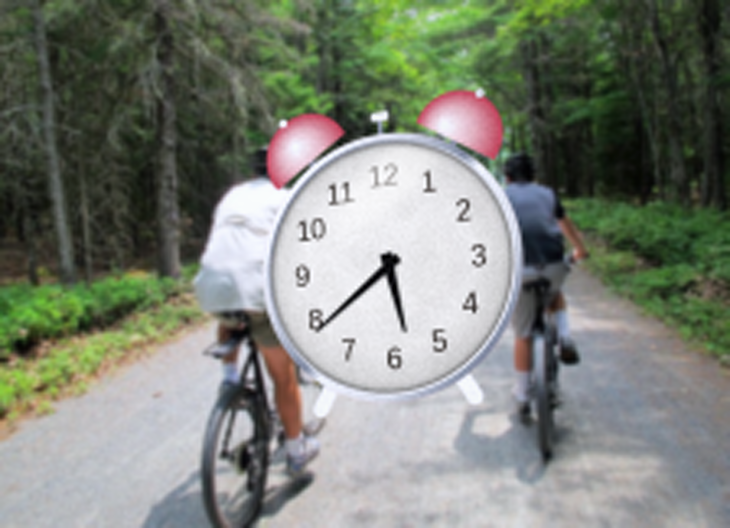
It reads **5:39**
